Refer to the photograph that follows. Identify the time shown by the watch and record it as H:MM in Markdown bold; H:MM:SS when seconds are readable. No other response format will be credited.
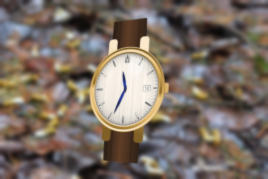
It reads **11:34**
